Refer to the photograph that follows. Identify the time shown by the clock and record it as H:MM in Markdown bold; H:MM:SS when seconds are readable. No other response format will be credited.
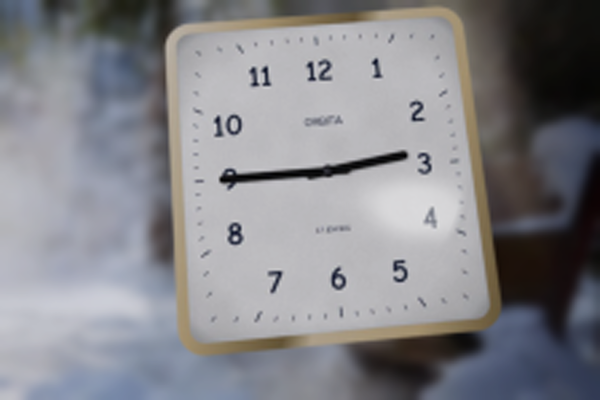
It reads **2:45**
